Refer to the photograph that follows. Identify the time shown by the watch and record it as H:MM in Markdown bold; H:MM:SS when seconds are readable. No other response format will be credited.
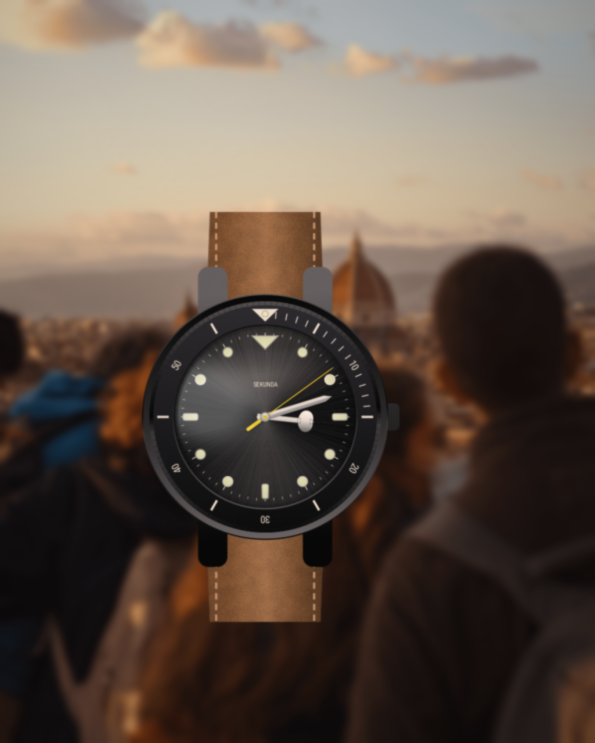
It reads **3:12:09**
